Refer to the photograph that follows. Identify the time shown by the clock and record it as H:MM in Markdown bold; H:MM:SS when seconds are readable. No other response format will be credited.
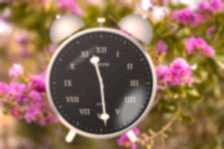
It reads **11:29**
